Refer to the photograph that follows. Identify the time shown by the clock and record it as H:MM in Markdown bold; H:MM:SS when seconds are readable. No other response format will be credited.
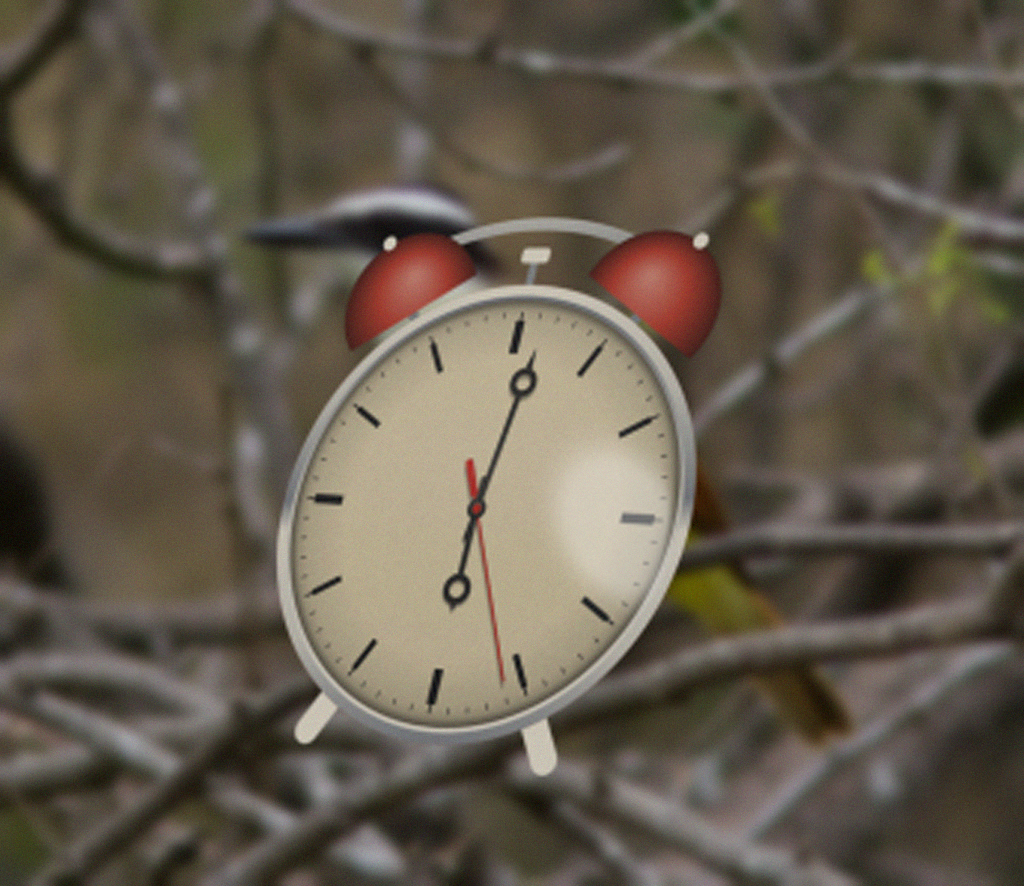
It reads **6:01:26**
